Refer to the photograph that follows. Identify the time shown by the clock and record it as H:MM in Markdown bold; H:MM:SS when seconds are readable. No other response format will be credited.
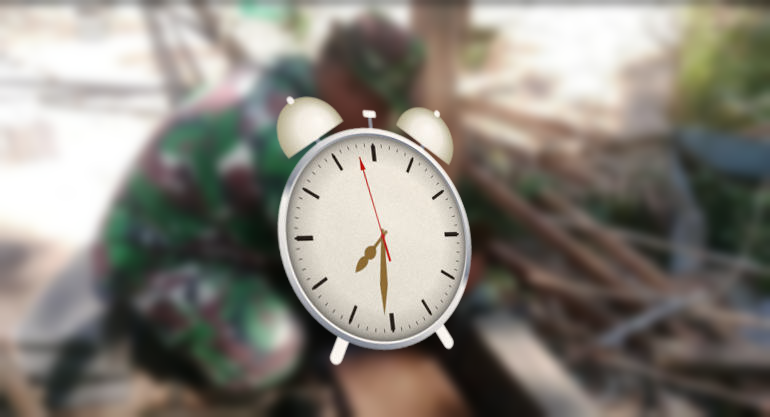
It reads **7:30:58**
